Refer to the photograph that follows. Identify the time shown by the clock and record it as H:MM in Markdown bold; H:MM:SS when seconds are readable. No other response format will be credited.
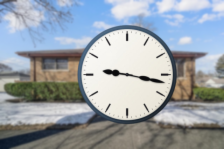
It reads **9:17**
